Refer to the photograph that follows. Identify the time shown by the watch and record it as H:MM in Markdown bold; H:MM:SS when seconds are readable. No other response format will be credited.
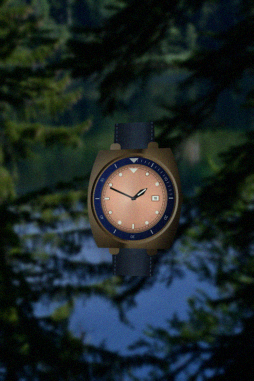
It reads **1:49**
